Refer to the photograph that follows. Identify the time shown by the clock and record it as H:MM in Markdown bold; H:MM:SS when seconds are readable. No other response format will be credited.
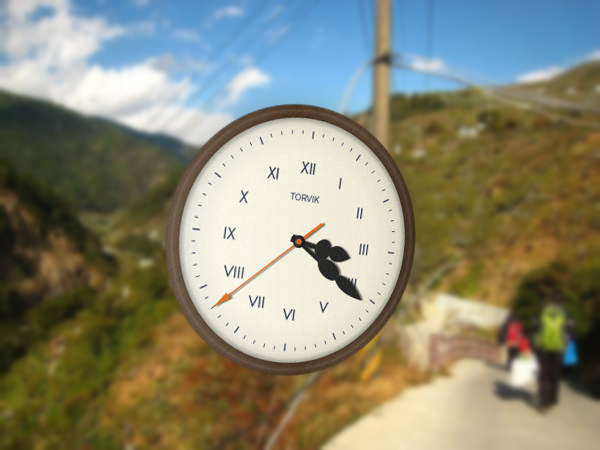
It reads **3:20:38**
